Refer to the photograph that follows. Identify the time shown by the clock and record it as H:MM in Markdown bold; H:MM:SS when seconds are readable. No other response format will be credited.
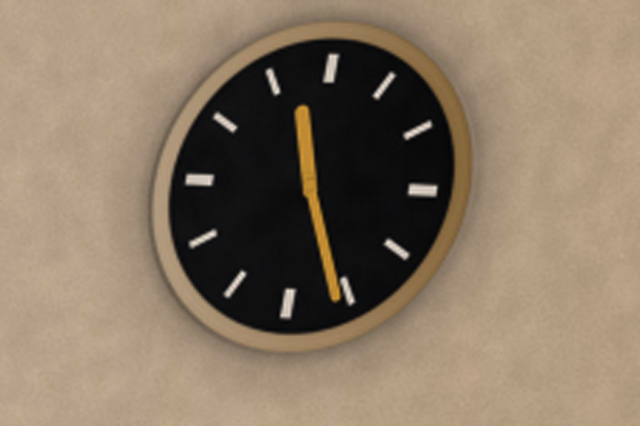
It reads **11:26**
